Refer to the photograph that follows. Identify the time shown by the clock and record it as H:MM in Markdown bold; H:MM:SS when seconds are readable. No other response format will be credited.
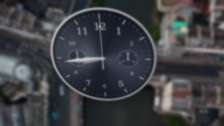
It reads **8:44**
